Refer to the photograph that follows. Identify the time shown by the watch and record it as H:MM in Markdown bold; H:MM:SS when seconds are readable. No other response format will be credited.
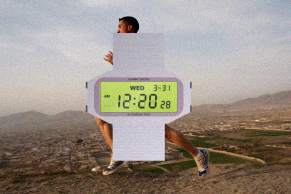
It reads **12:20:28**
